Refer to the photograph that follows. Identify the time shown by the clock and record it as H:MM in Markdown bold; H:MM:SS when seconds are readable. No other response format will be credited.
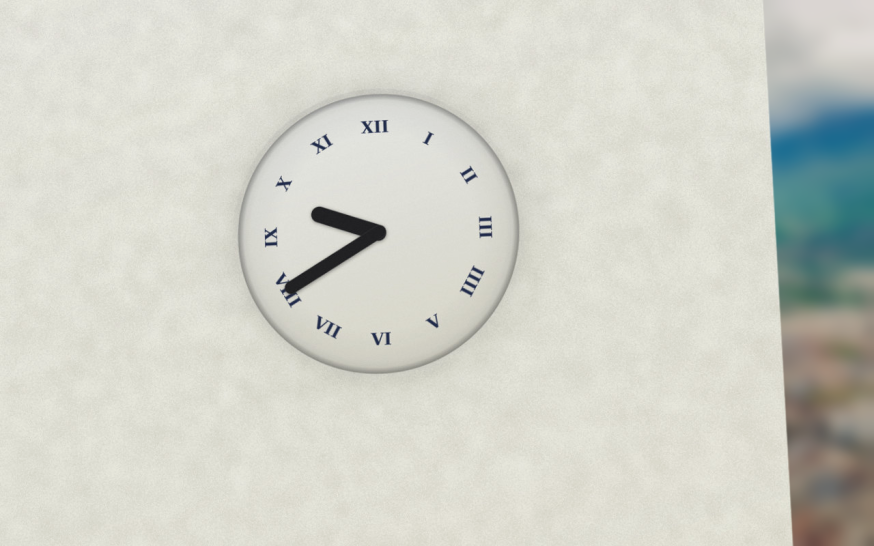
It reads **9:40**
